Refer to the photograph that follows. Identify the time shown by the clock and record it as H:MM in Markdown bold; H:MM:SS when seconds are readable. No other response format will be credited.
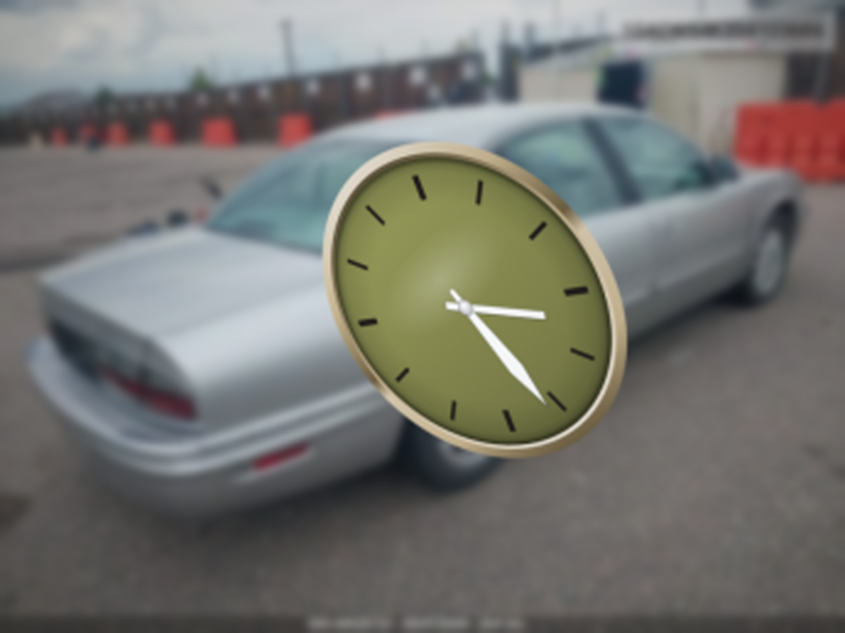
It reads **3:26**
